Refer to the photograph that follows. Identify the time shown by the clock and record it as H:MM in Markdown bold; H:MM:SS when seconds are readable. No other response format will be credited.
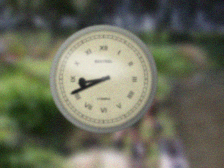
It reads **8:41**
